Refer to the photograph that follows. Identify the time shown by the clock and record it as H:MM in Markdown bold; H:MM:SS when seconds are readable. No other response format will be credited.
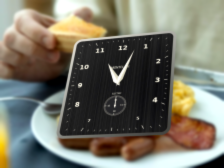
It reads **11:03**
